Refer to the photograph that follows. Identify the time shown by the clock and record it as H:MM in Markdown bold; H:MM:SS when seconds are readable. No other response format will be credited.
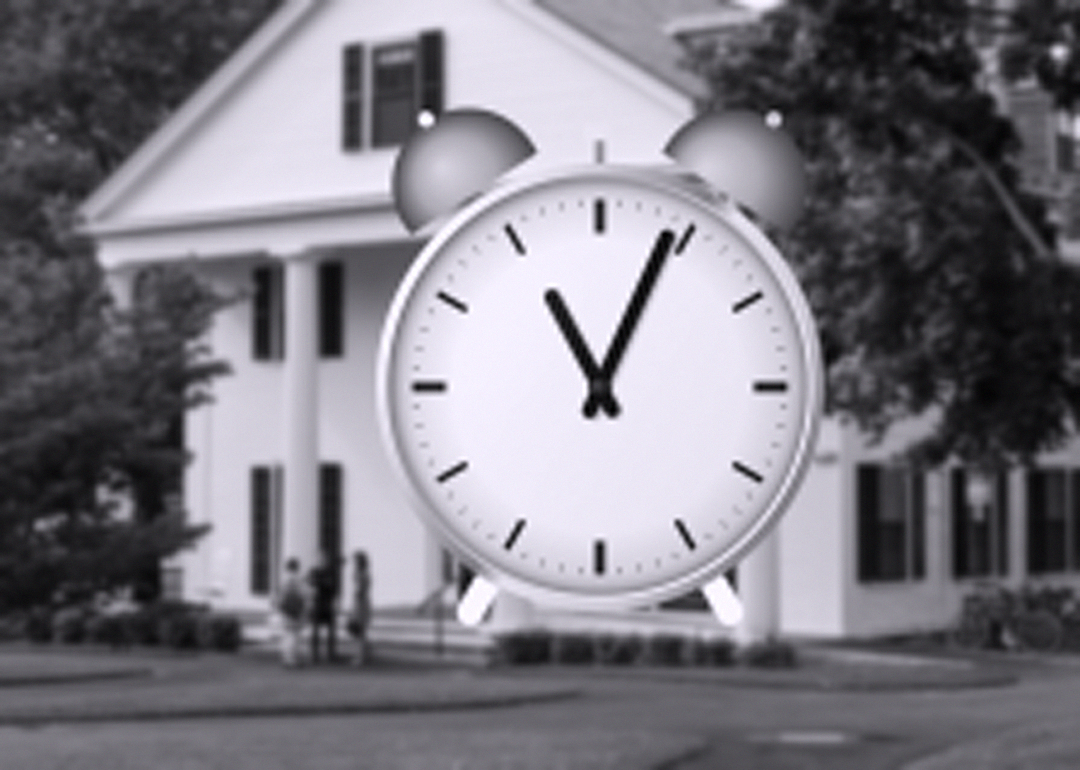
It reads **11:04**
